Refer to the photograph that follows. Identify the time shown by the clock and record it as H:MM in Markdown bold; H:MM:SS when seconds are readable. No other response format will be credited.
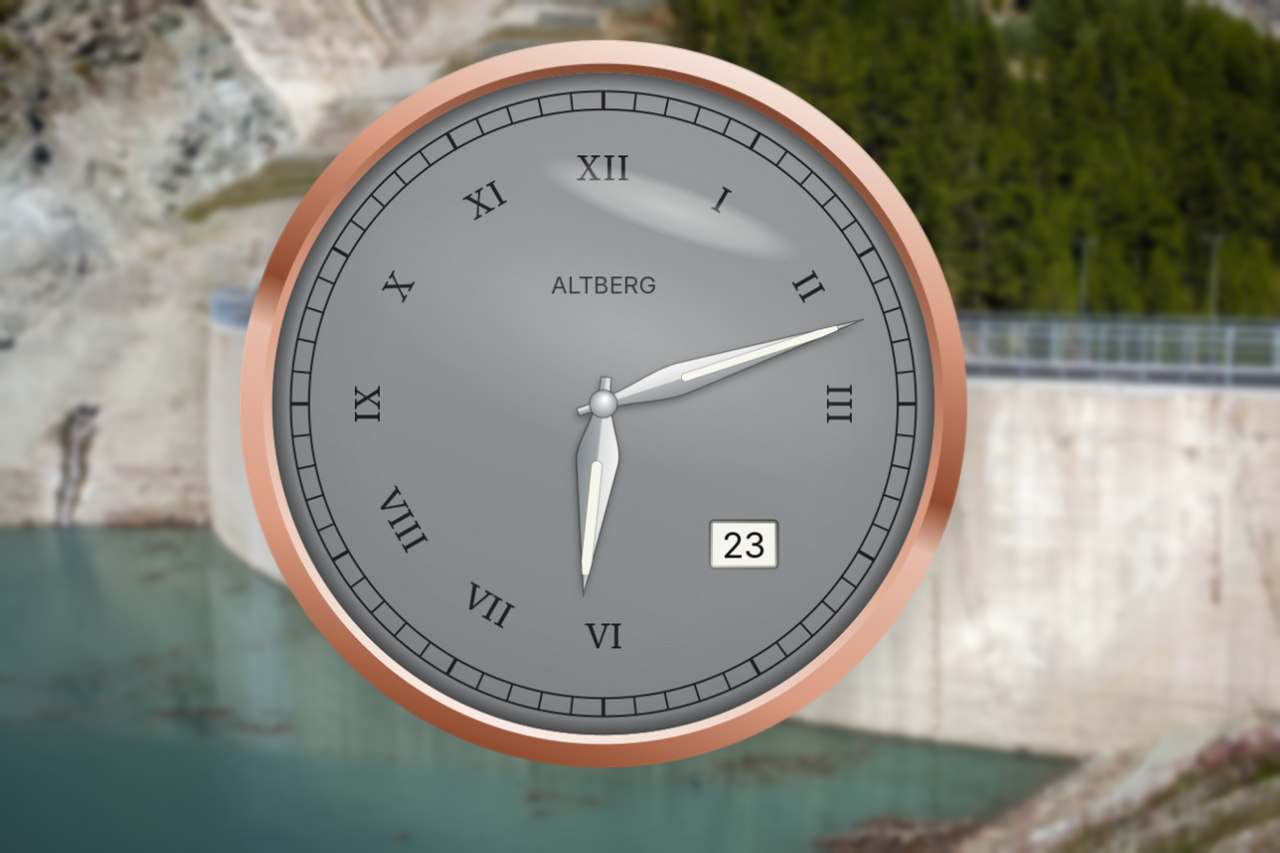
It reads **6:12**
